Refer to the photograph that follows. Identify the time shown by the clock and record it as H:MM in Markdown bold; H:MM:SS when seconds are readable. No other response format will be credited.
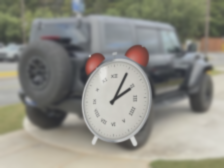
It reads **2:05**
